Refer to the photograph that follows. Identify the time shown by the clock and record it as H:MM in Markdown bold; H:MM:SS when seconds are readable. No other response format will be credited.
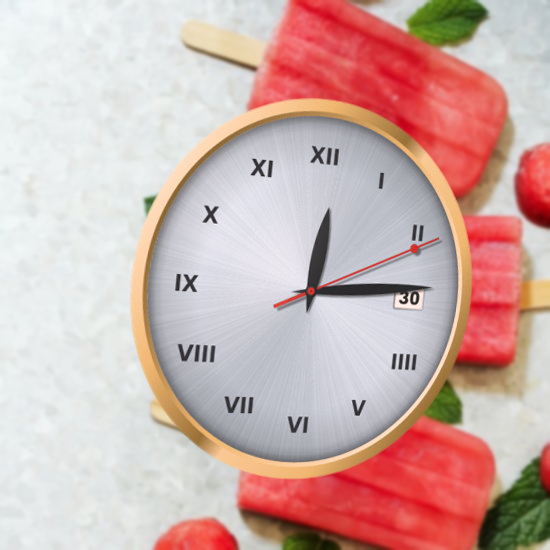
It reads **12:14:11**
